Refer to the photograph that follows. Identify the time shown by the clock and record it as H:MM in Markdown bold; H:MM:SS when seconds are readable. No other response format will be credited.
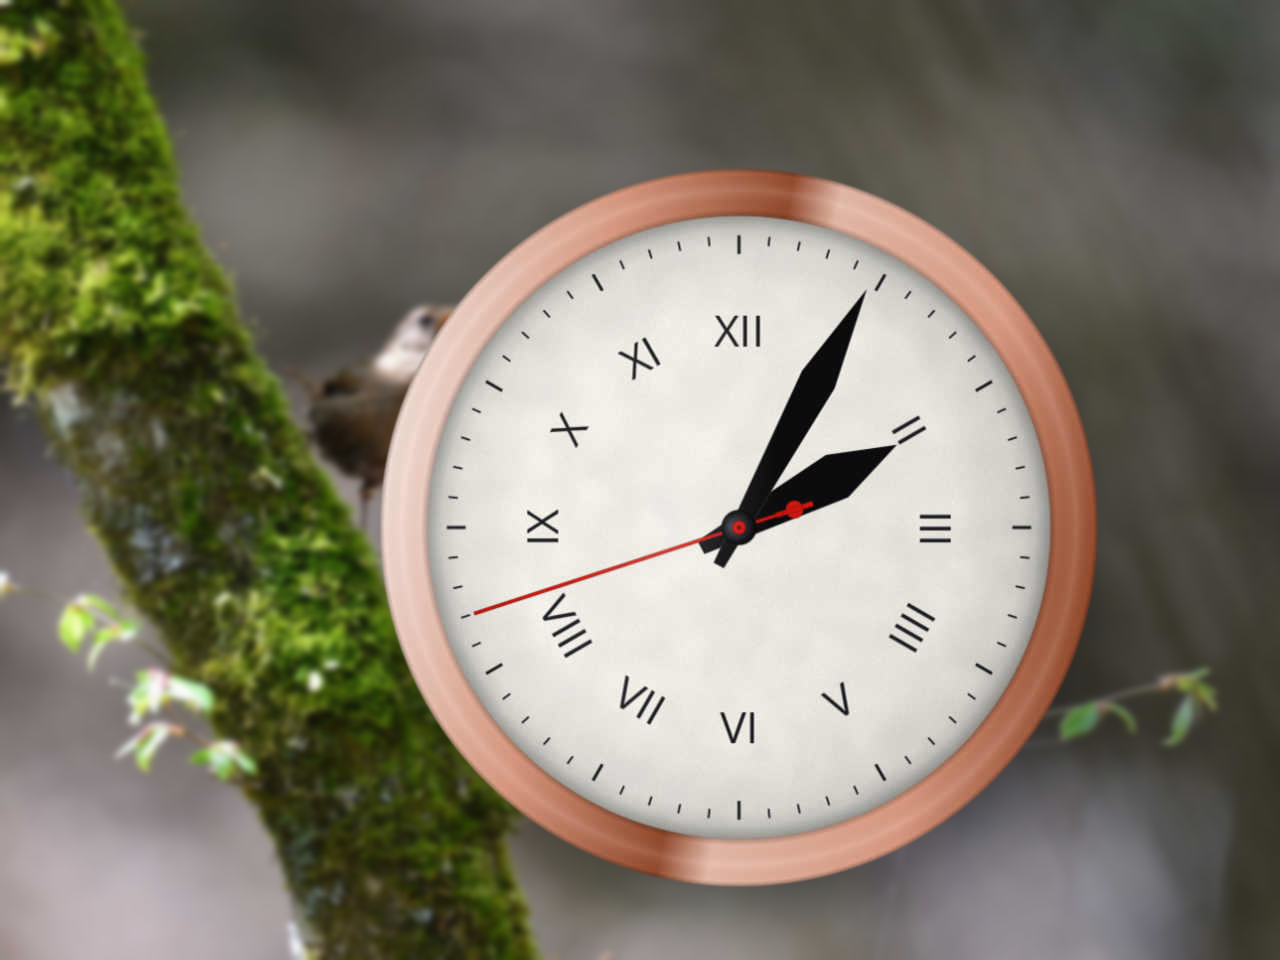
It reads **2:04:42**
